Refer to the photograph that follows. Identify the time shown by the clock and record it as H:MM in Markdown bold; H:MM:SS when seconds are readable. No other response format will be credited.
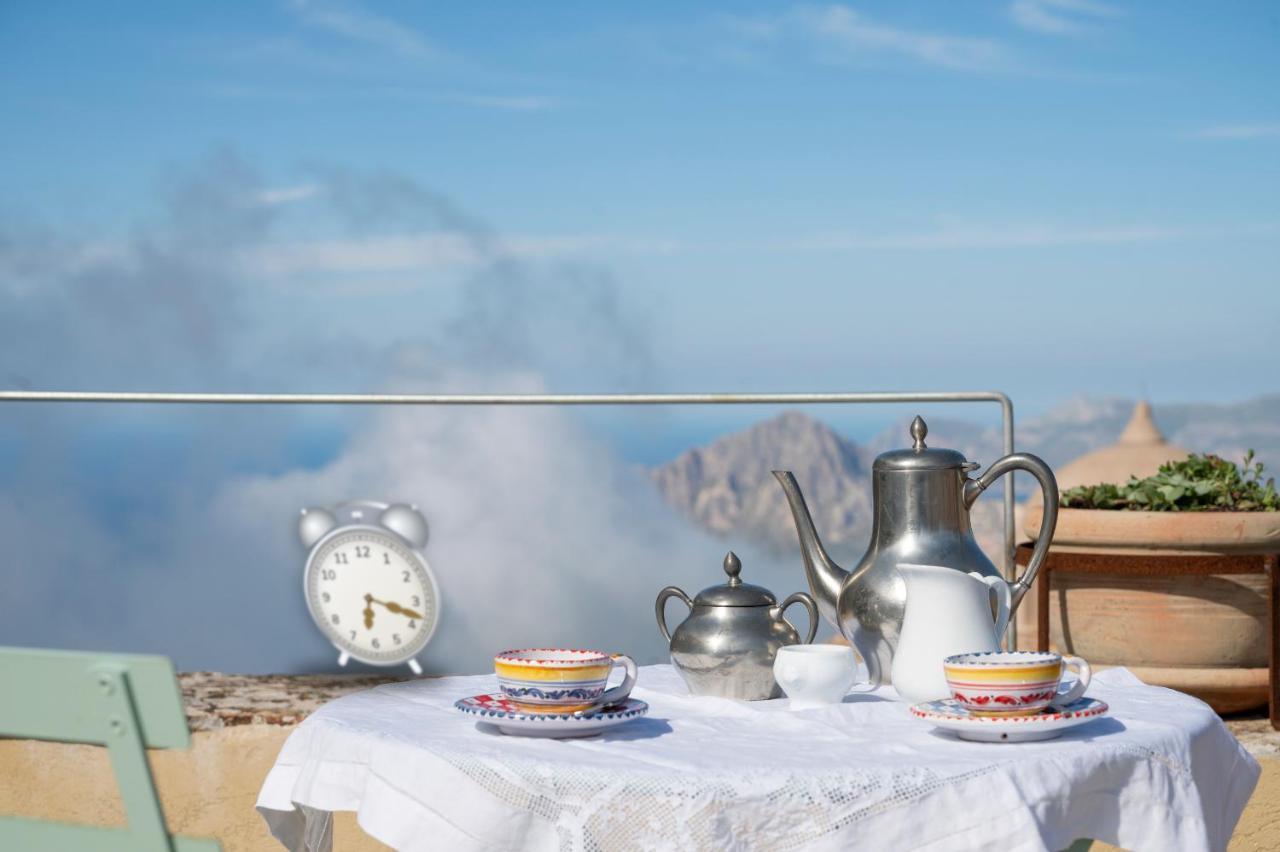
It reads **6:18**
